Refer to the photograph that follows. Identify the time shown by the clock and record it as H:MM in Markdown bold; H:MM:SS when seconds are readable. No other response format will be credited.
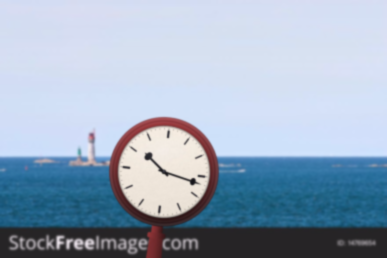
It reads **10:17**
